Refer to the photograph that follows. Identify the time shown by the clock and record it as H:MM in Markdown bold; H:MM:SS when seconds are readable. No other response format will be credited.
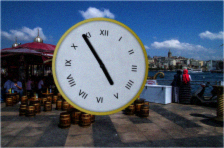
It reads **4:54**
